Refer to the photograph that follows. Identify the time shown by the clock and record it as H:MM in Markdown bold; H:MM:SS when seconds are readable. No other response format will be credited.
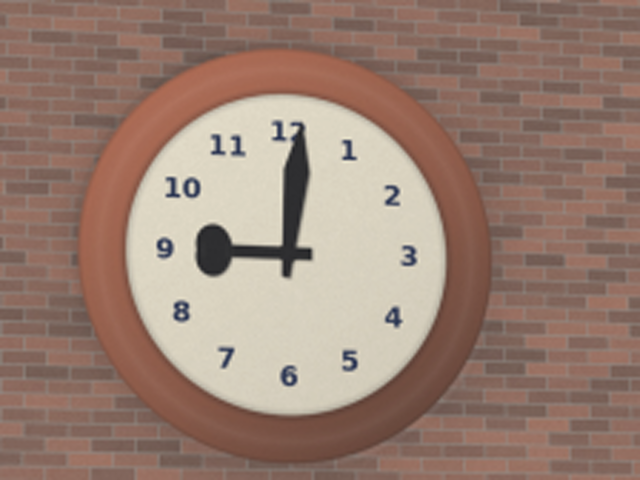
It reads **9:01**
